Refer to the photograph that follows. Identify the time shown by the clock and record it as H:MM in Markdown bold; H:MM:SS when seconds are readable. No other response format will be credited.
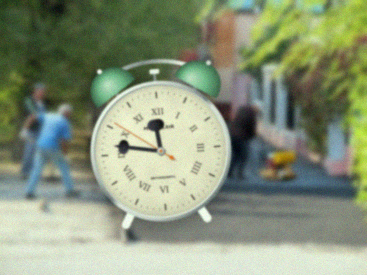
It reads **11:46:51**
